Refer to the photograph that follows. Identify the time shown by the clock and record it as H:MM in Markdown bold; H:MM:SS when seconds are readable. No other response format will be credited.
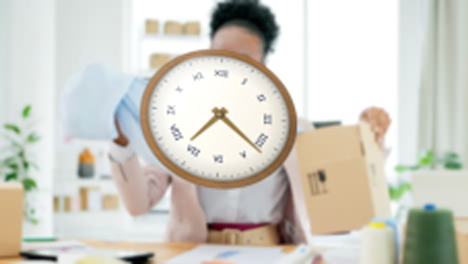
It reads **7:22**
